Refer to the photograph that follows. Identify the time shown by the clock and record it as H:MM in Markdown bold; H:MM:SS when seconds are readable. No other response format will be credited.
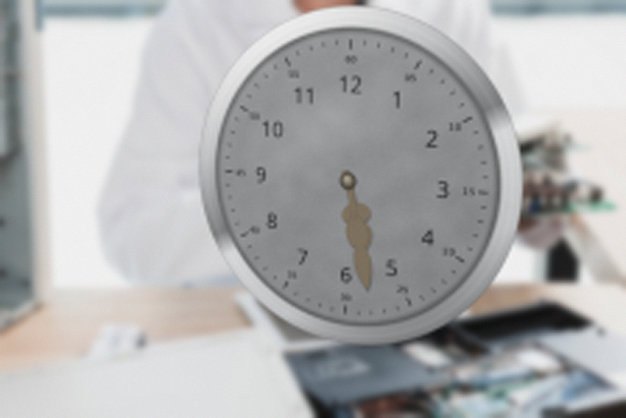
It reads **5:28**
